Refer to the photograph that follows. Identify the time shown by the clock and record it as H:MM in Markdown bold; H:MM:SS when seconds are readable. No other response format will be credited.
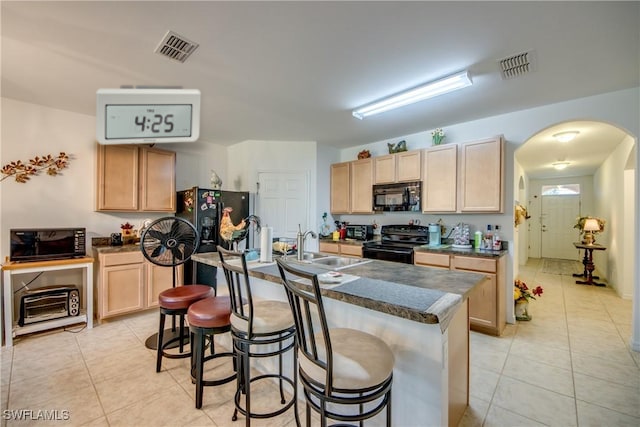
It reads **4:25**
